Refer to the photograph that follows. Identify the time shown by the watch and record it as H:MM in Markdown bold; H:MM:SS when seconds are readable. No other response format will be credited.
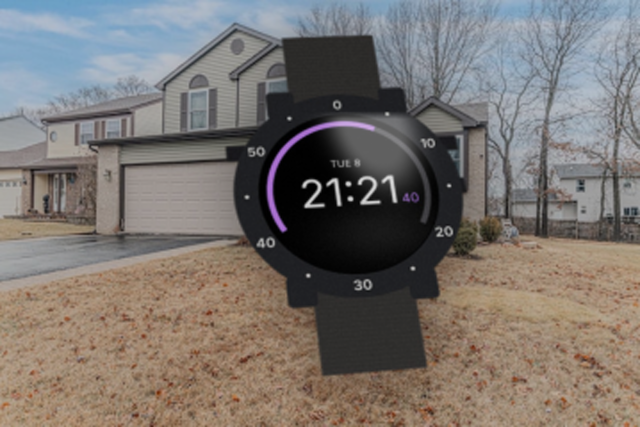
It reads **21:21**
